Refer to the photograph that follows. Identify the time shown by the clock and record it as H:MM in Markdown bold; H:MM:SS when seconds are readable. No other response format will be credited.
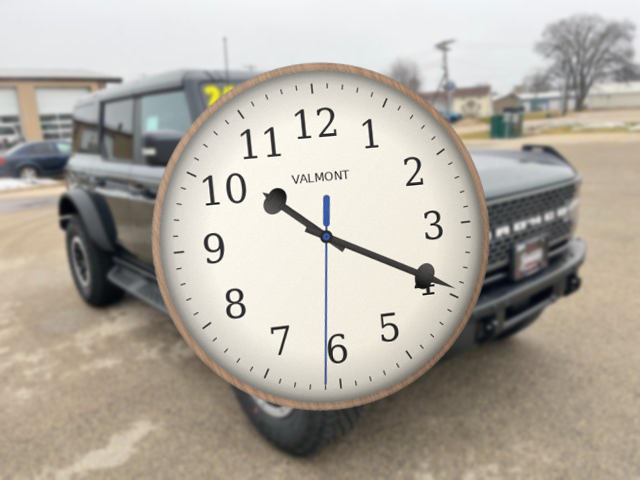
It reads **10:19:31**
